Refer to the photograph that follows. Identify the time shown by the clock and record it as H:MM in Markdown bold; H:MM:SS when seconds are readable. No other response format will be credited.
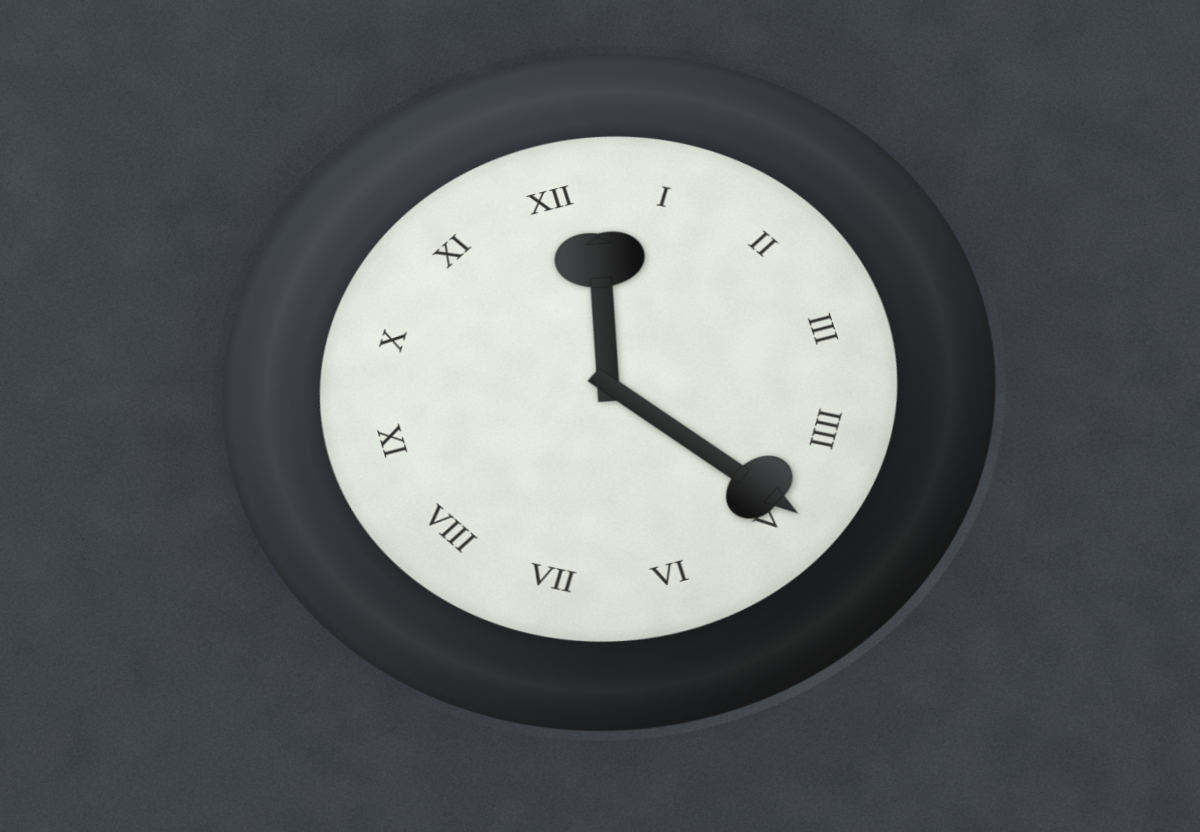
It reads **12:24**
